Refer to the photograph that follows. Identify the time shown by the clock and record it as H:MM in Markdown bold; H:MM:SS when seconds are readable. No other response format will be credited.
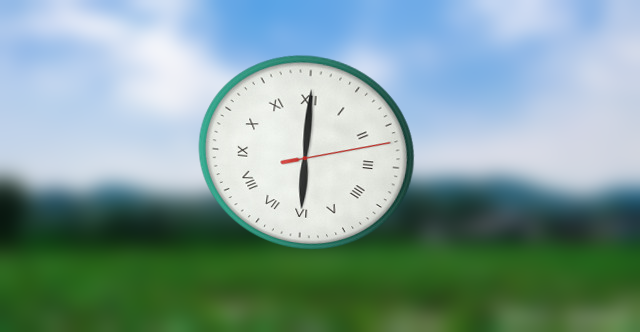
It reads **6:00:12**
